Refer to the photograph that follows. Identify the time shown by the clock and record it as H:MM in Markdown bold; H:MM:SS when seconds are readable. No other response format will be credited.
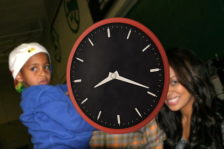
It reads **8:19**
